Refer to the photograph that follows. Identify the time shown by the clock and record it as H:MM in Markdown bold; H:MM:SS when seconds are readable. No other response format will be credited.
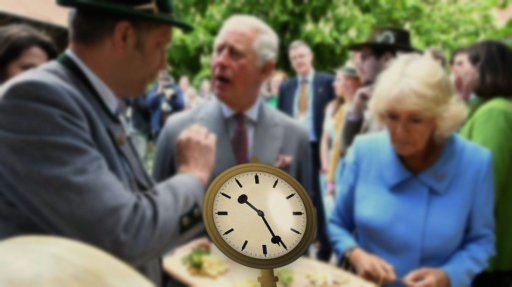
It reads **10:26**
